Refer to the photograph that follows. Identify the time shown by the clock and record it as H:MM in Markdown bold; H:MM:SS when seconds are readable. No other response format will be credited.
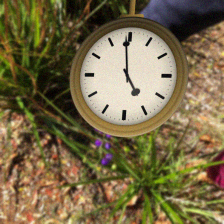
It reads **4:59**
